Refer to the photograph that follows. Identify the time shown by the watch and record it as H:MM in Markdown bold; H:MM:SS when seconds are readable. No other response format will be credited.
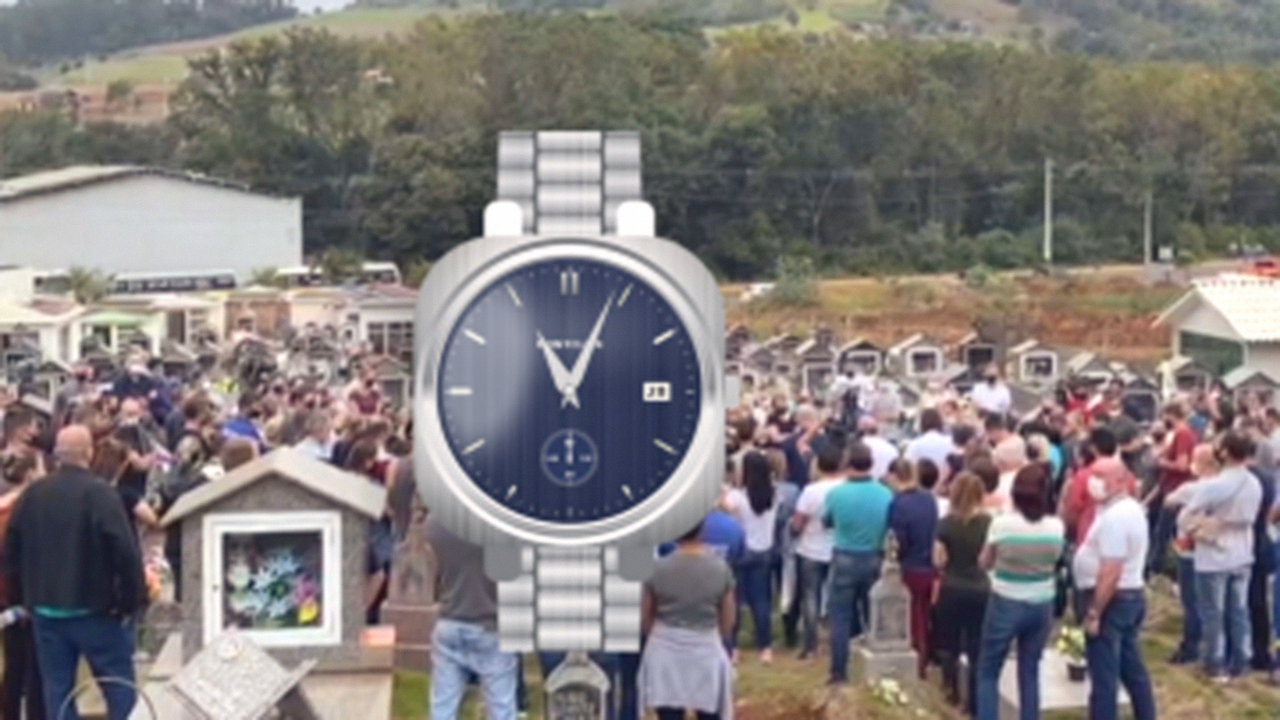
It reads **11:04**
